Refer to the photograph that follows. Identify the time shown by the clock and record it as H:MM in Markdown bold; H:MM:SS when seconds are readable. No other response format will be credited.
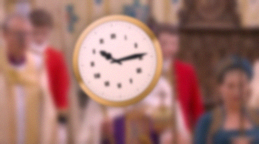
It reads **10:14**
